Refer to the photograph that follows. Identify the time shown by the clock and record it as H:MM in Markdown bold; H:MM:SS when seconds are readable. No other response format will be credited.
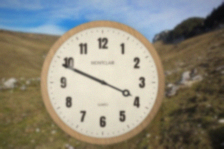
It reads **3:49**
